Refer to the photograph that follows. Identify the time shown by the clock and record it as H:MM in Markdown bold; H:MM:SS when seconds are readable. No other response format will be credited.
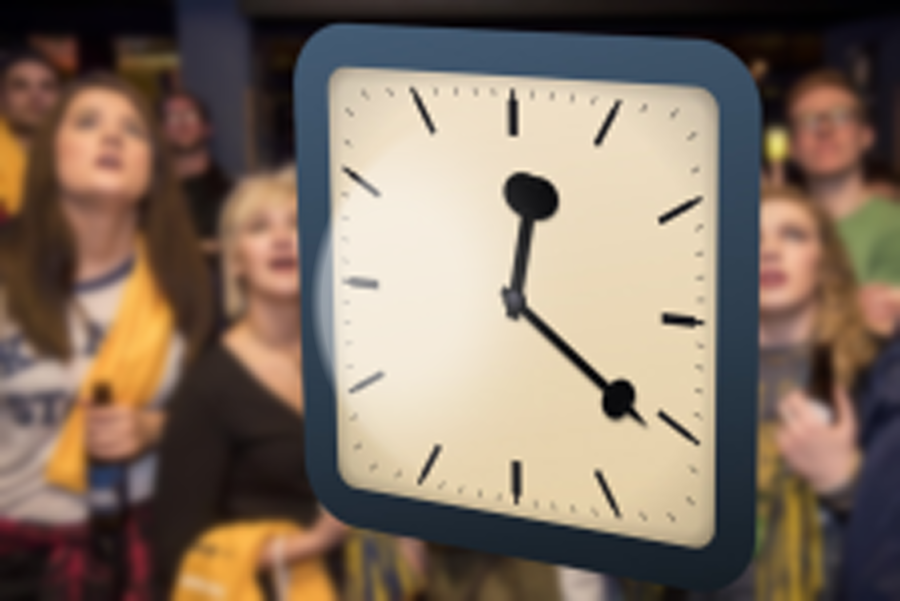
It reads **12:21**
